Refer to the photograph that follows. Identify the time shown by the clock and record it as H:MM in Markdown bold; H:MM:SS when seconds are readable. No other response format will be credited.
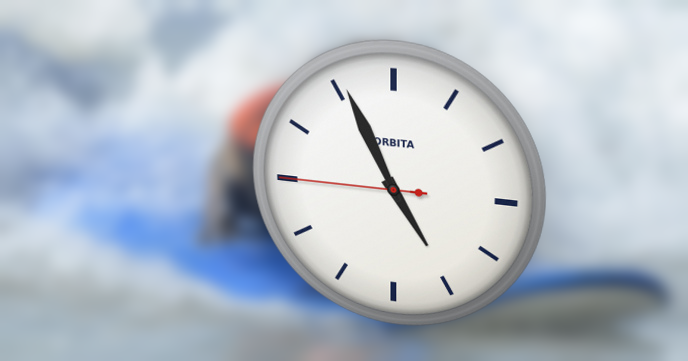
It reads **4:55:45**
